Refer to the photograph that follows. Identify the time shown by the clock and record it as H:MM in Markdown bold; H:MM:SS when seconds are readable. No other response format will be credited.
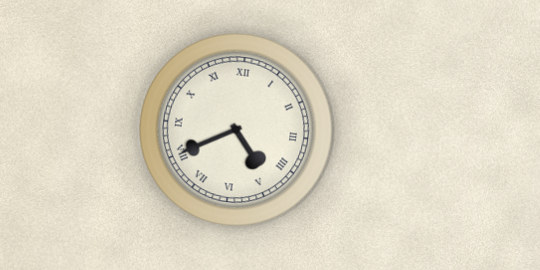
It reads **4:40**
